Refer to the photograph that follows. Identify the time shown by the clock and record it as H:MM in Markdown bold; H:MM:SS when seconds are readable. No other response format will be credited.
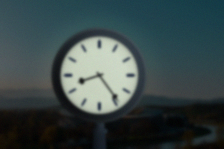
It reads **8:24**
